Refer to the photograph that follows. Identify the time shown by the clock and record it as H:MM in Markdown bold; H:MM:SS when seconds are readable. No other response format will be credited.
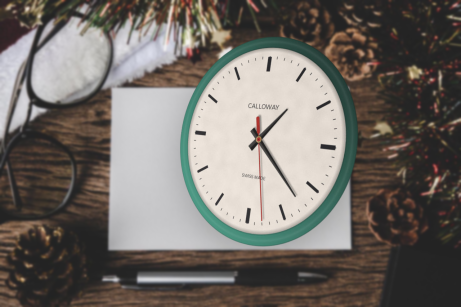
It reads **1:22:28**
